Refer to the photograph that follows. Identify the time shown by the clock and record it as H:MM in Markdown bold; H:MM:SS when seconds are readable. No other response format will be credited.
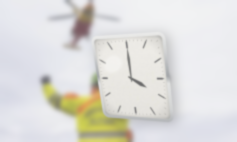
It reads **4:00**
